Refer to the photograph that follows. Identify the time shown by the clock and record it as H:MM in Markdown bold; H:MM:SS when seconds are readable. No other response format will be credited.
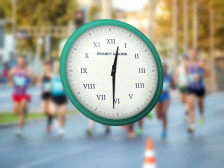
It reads **12:31**
